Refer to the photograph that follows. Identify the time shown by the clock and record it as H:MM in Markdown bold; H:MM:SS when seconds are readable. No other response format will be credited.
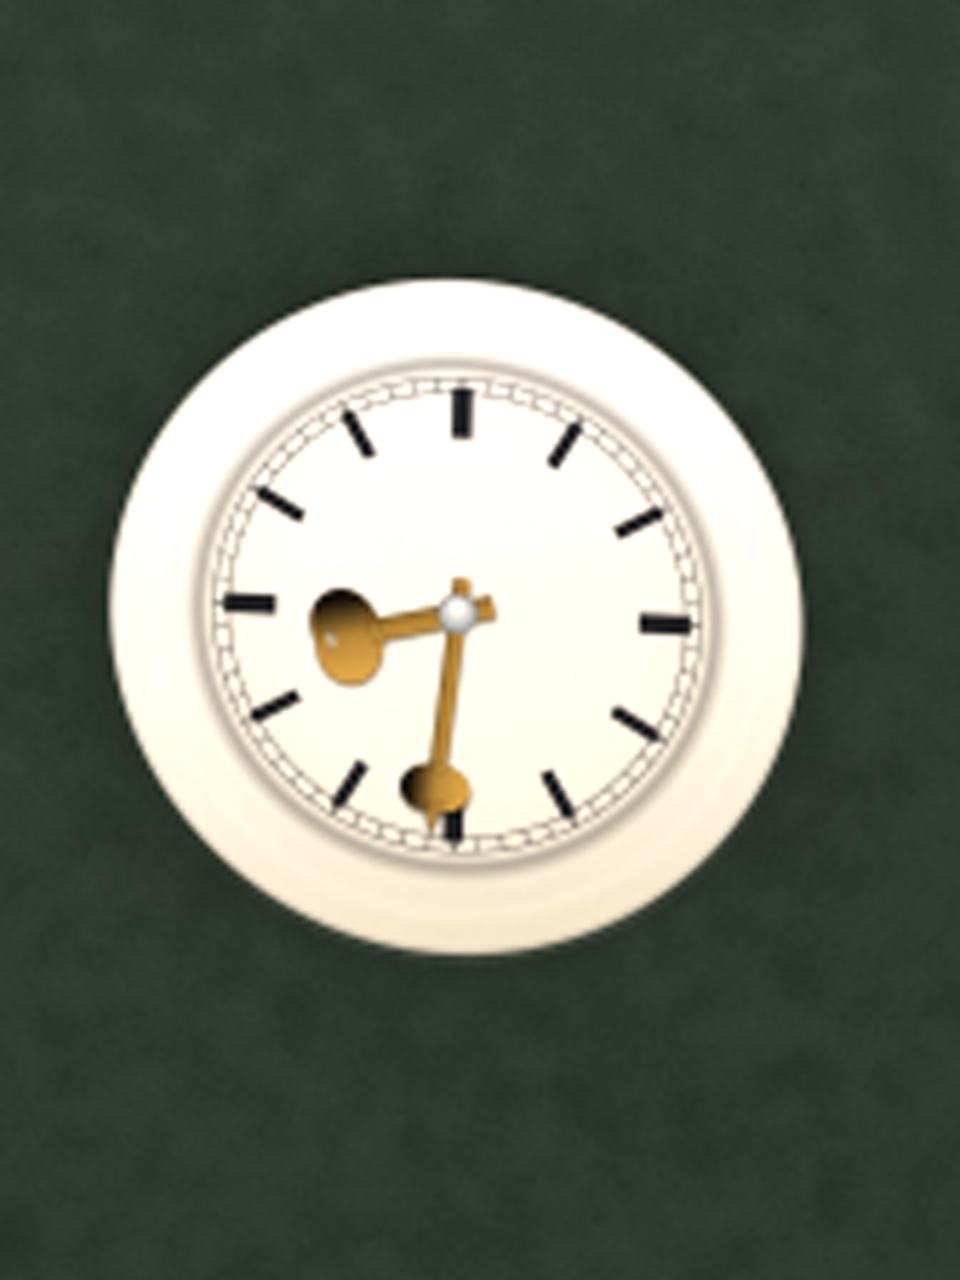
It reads **8:31**
